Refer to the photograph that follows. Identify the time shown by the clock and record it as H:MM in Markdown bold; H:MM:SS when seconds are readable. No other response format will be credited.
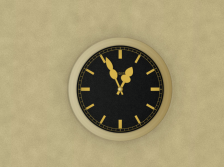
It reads **12:56**
